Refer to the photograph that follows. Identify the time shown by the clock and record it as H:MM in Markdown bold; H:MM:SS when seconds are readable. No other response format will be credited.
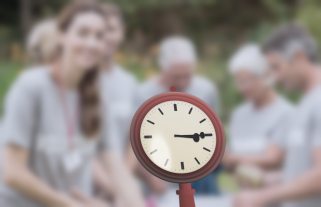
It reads **3:15**
